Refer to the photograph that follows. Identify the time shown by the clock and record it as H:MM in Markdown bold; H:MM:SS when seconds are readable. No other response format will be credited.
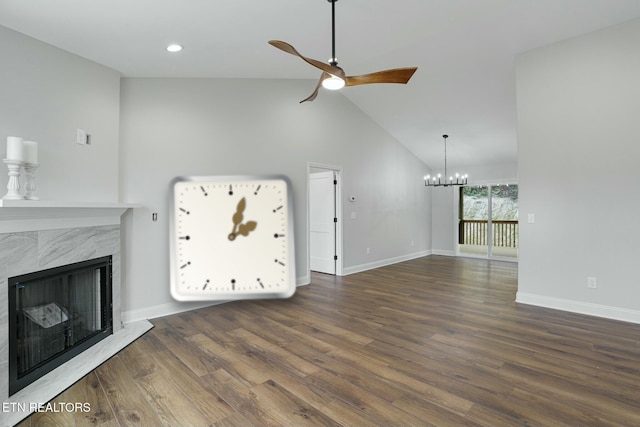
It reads **2:03**
